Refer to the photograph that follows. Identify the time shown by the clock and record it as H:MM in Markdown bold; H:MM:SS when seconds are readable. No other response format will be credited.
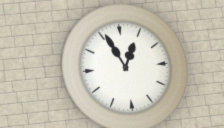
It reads **12:56**
